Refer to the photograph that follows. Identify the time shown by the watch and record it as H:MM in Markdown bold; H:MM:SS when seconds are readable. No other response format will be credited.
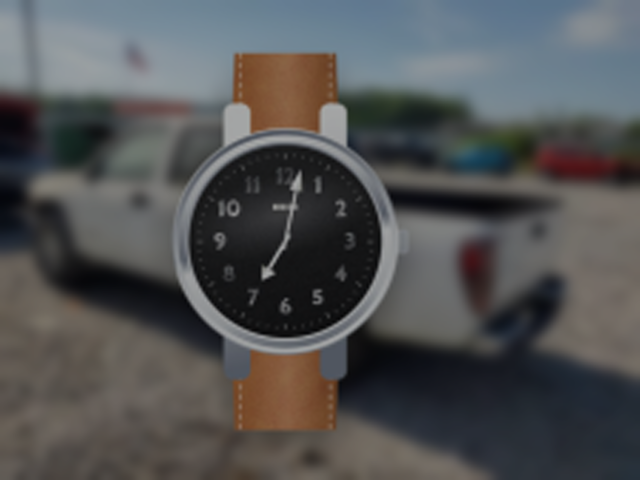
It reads **7:02**
